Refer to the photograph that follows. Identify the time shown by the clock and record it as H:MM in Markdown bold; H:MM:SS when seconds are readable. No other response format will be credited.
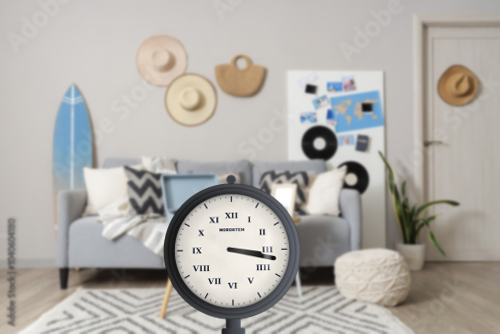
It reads **3:17**
